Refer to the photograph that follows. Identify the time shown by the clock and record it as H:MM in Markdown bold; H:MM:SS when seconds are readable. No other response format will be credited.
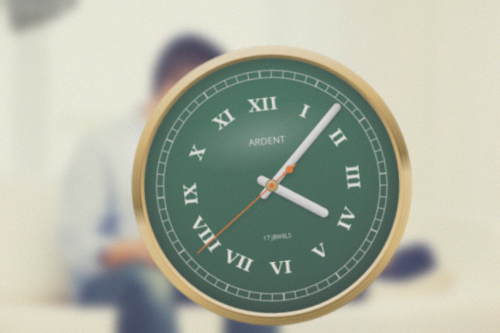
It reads **4:07:39**
